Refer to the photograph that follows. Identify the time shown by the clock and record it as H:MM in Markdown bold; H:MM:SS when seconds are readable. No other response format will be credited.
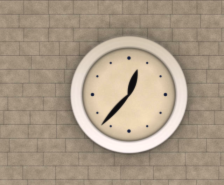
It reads **12:37**
